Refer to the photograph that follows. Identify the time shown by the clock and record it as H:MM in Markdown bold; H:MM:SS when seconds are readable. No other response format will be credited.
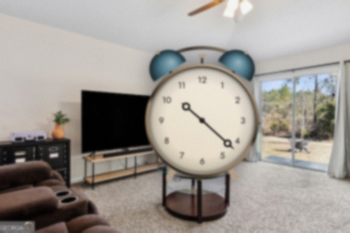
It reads **10:22**
